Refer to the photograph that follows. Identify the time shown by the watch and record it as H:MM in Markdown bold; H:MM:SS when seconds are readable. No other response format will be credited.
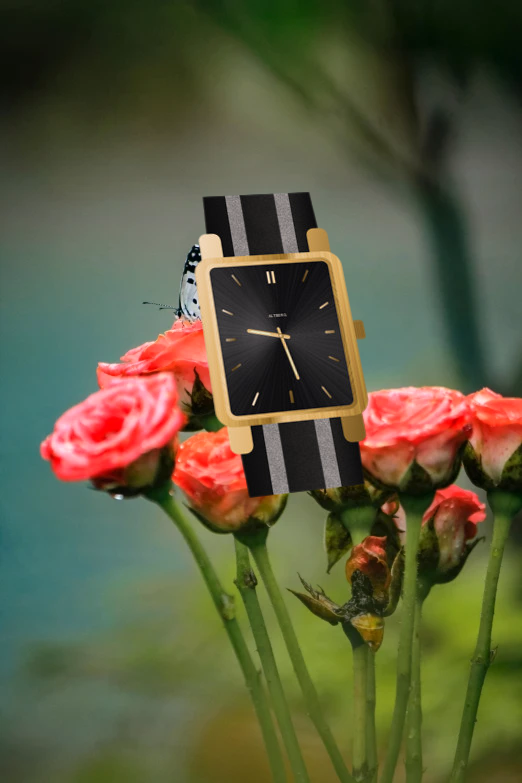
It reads **9:28**
